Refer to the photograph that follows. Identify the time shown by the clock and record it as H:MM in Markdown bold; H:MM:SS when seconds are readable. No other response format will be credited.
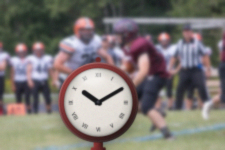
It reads **10:10**
